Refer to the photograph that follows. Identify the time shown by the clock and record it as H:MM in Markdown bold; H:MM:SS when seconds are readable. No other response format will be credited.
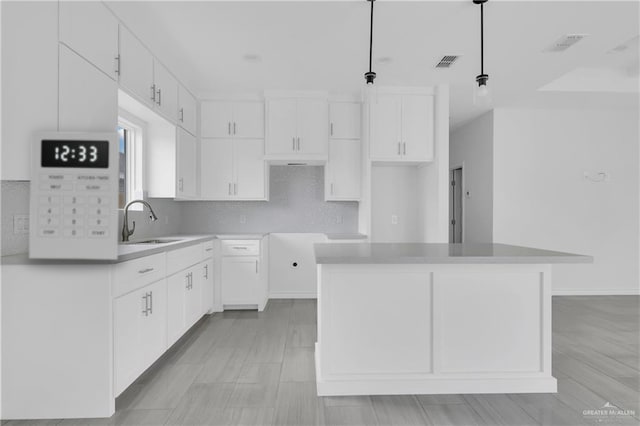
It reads **12:33**
